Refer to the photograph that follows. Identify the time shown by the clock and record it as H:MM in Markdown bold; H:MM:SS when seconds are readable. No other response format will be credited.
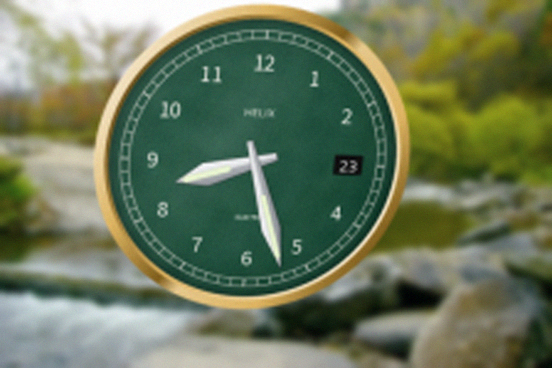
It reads **8:27**
